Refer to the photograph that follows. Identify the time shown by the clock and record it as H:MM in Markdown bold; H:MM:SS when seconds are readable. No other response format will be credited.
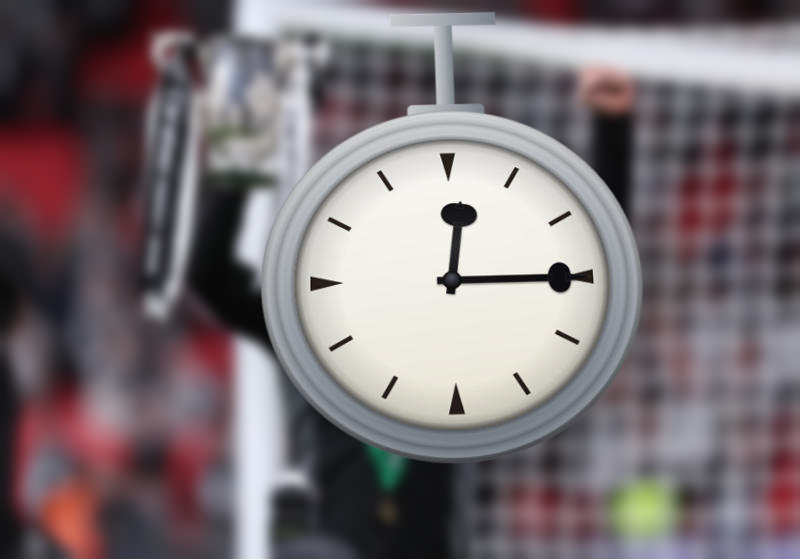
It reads **12:15**
